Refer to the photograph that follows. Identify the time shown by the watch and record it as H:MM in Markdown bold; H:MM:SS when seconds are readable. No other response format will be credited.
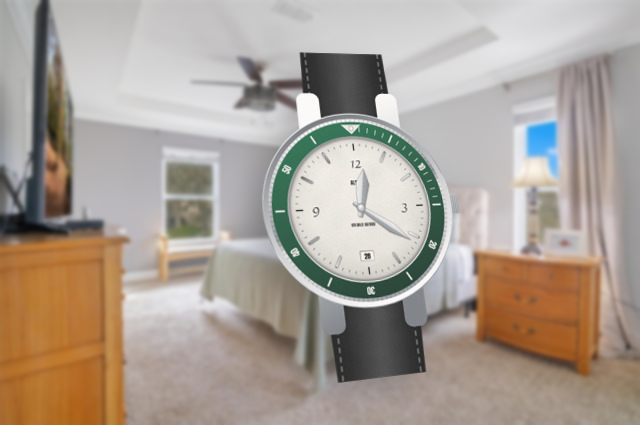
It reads **12:21**
